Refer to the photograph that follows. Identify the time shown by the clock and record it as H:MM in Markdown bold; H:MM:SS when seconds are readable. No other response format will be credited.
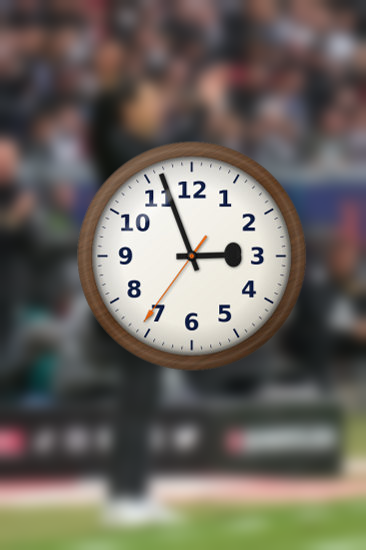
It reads **2:56:36**
